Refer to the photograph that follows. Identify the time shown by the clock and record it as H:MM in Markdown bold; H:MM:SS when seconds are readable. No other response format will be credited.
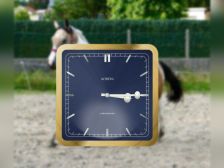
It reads **3:15**
